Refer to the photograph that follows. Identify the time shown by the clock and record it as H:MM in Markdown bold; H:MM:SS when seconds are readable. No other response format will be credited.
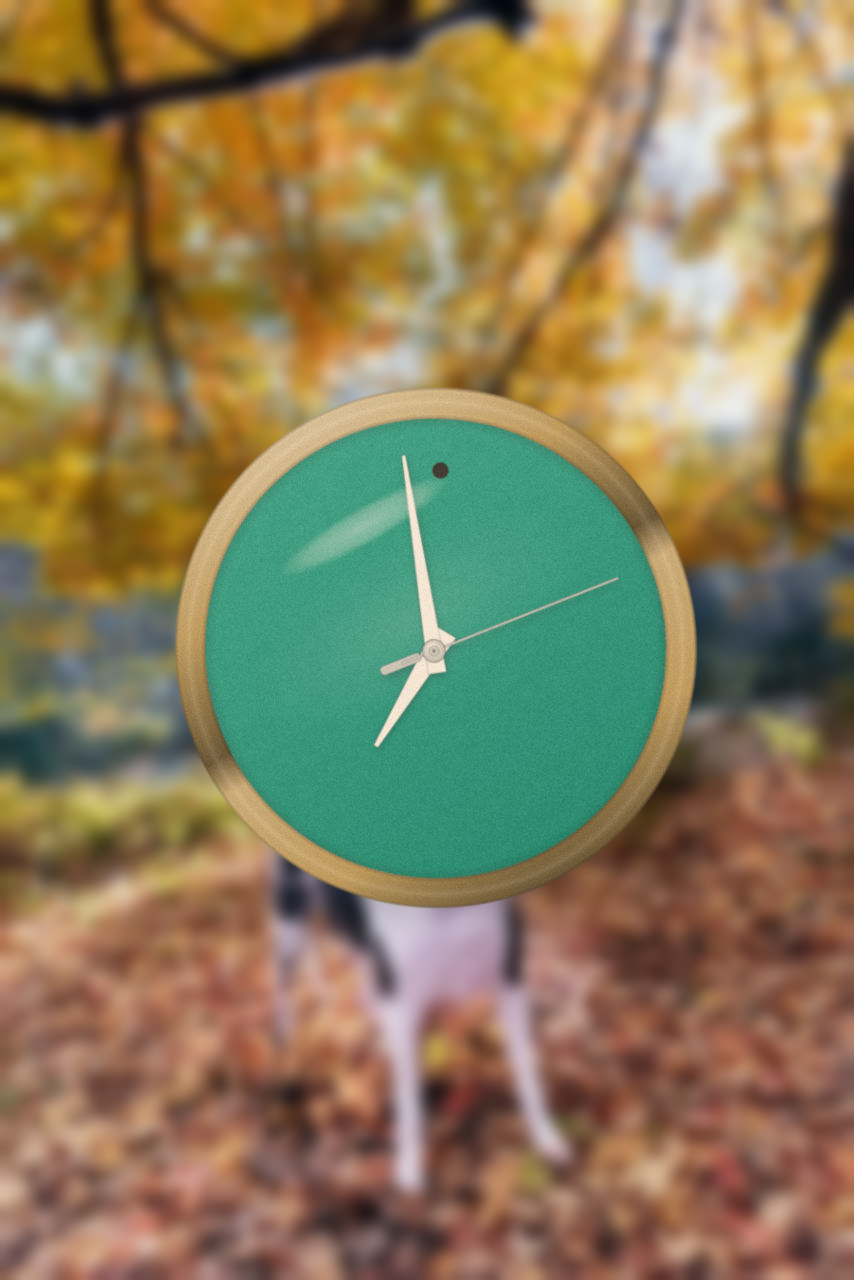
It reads **6:58:11**
